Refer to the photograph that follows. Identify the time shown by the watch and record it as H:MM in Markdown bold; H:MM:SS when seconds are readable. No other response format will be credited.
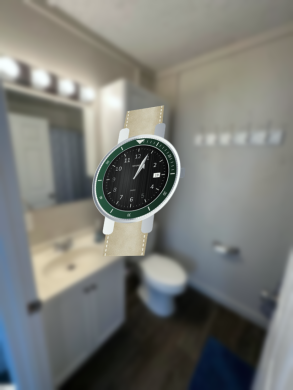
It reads **1:04**
